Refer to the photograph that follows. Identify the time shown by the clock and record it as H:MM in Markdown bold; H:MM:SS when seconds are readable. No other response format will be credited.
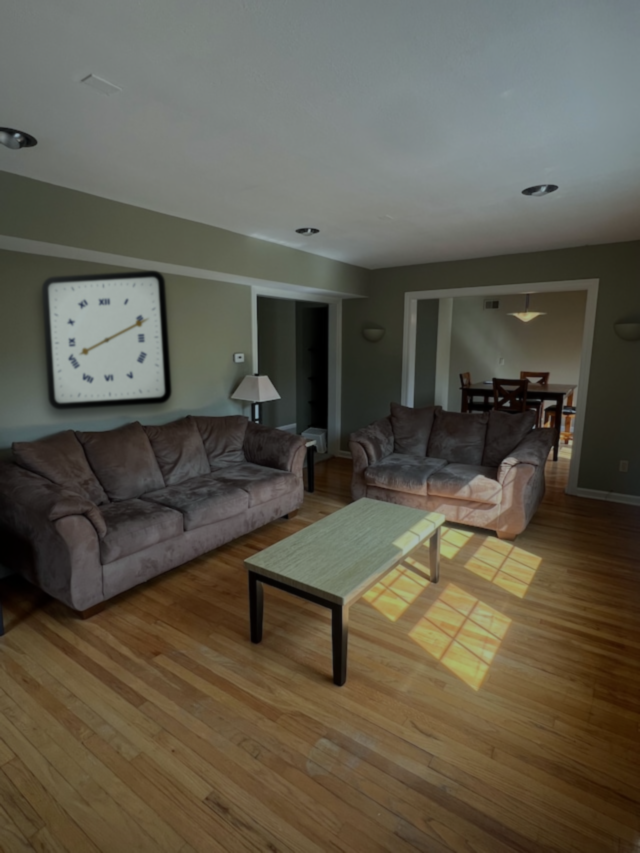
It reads **8:11**
